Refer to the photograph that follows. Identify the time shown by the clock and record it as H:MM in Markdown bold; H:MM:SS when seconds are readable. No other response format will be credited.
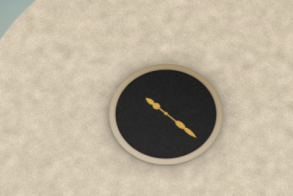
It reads **10:22**
